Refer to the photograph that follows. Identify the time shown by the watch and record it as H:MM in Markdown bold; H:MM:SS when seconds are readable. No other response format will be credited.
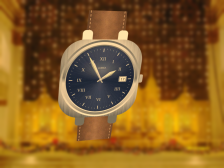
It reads **1:55**
